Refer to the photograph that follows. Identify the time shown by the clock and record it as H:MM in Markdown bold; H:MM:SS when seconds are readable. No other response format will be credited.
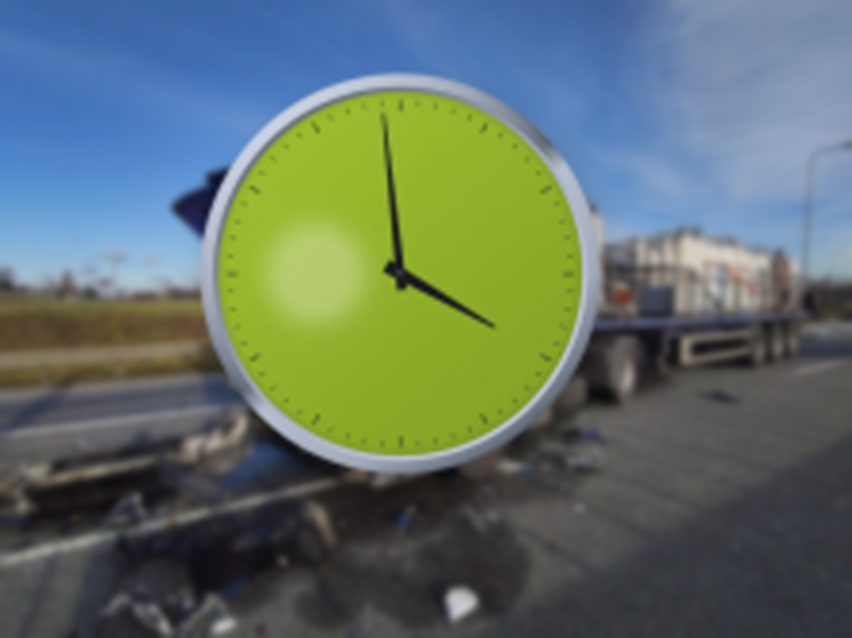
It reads **3:59**
